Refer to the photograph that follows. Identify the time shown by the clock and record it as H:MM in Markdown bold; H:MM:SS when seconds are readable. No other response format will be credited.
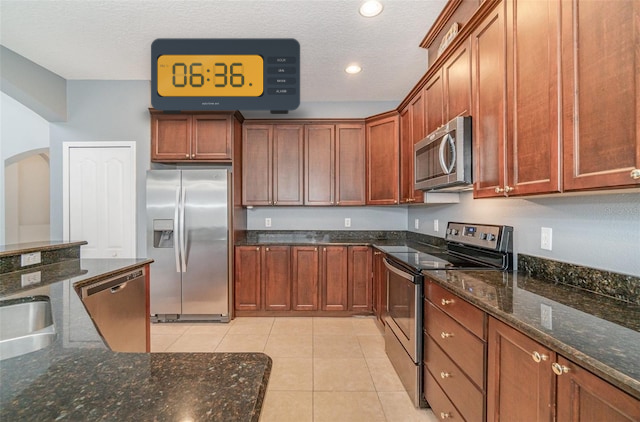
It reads **6:36**
